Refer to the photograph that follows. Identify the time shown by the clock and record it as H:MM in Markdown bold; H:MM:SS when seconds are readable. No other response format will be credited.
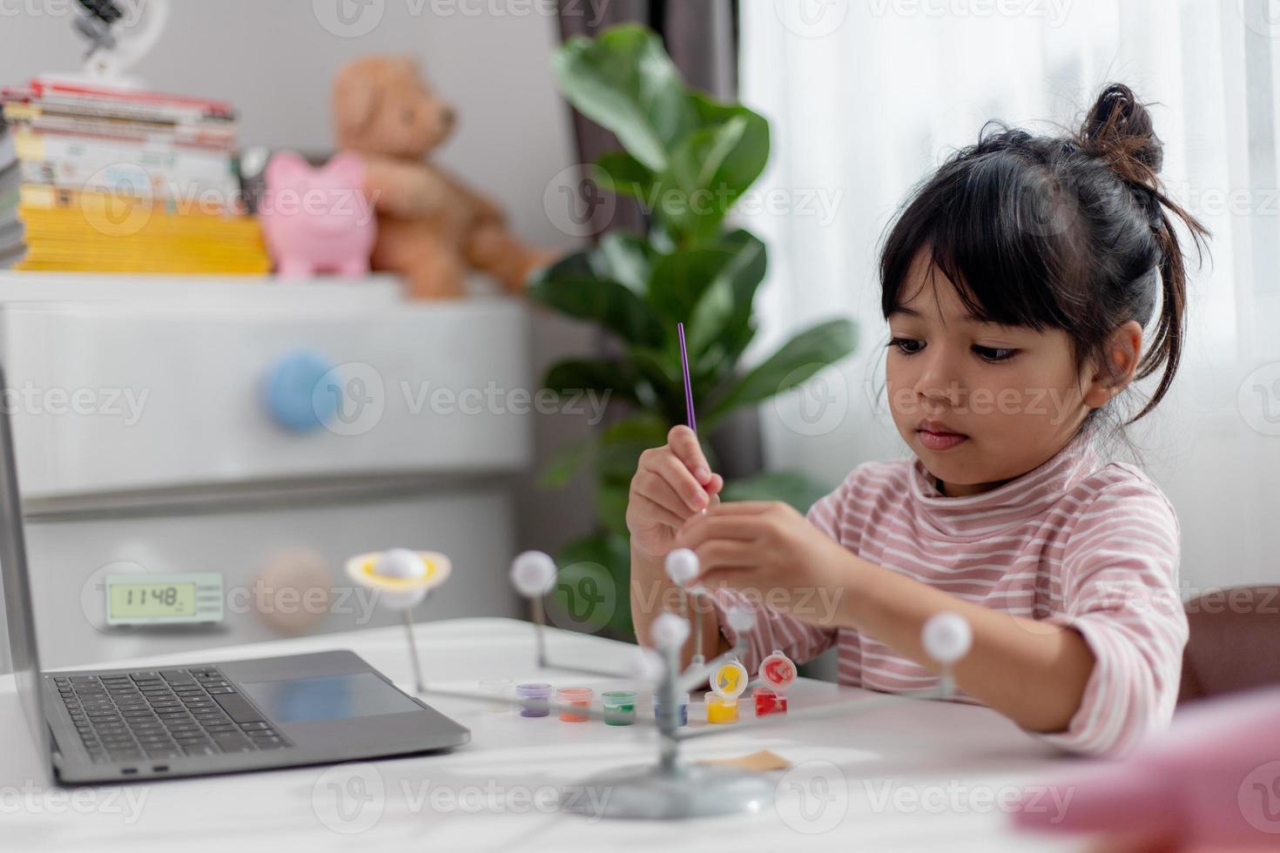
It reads **11:48**
